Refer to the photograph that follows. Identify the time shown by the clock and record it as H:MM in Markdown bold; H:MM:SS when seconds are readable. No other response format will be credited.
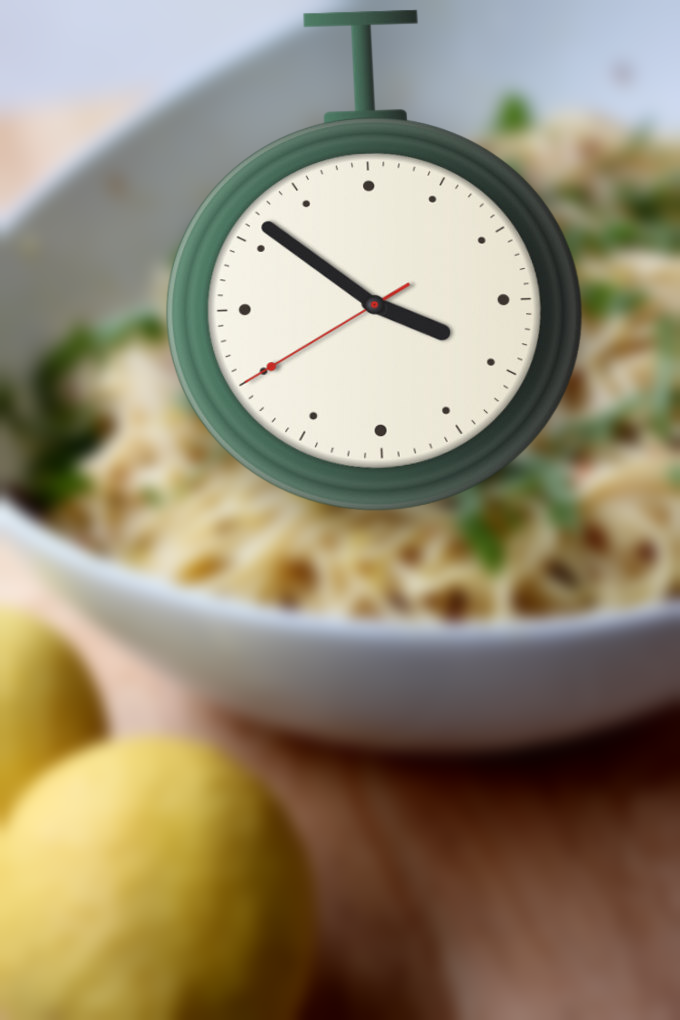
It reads **3:51:40**
